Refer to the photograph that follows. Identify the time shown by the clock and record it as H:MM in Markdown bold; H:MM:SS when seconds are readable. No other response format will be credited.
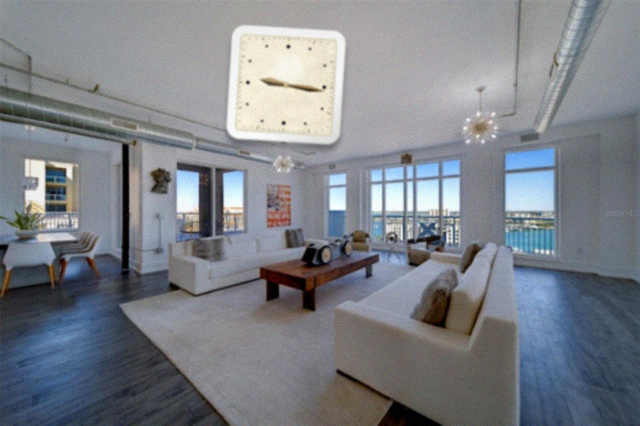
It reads **9:16**
